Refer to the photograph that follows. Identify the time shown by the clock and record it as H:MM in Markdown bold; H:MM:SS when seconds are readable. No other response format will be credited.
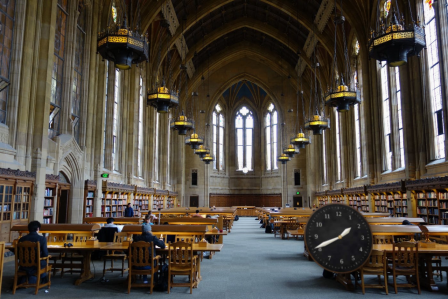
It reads **1:41**
